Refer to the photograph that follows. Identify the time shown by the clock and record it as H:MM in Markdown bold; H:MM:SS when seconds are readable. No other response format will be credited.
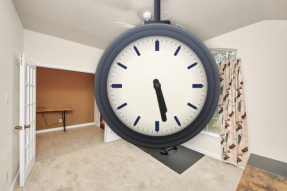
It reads **5:28**
